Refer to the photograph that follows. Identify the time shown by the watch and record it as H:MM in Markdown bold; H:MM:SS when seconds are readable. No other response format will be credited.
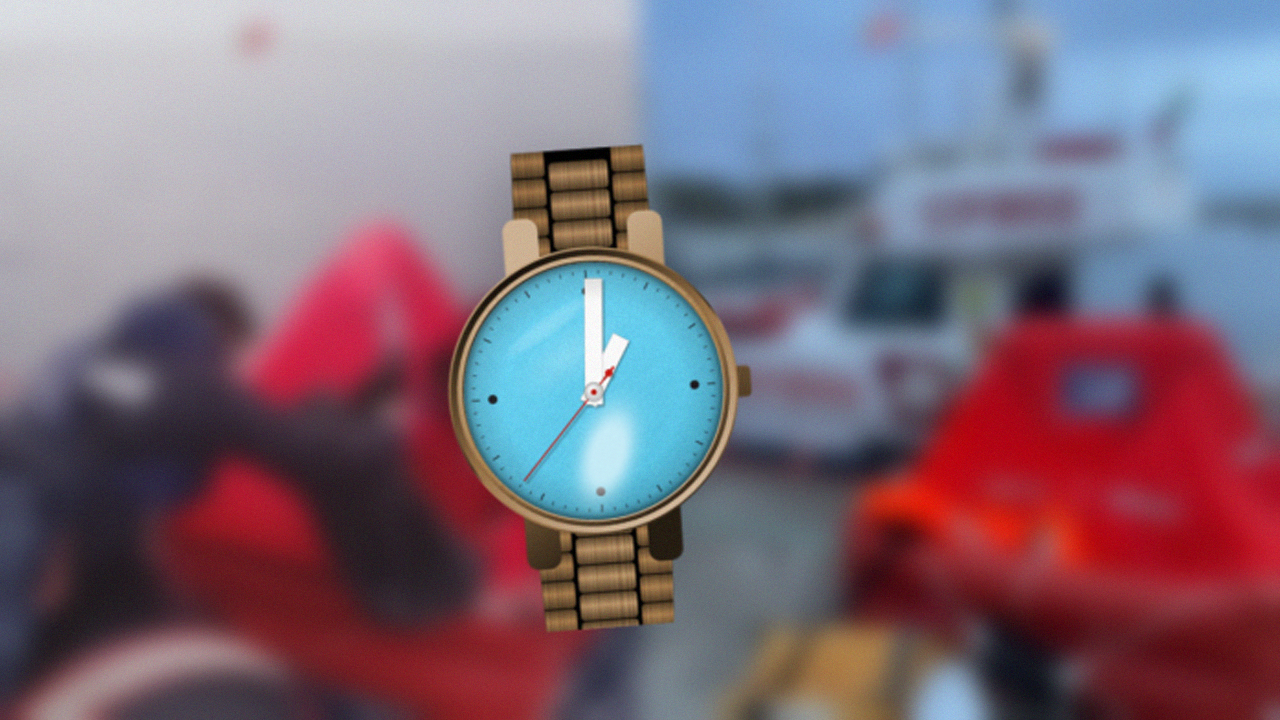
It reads **1:00:37**
